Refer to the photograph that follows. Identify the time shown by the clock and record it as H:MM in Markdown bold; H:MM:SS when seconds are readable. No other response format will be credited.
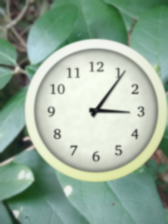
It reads **3:06**
